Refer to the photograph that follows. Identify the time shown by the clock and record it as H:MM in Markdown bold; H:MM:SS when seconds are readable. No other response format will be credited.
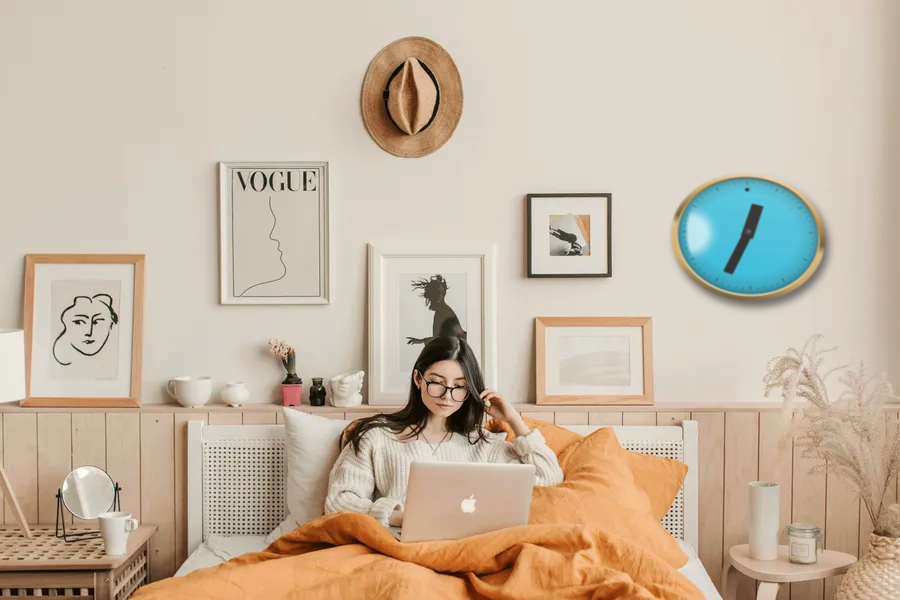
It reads **12:34**
